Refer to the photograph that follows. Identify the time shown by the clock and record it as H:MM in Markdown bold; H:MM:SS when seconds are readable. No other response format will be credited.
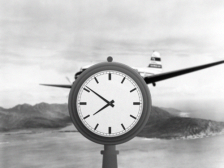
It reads **7:51**
